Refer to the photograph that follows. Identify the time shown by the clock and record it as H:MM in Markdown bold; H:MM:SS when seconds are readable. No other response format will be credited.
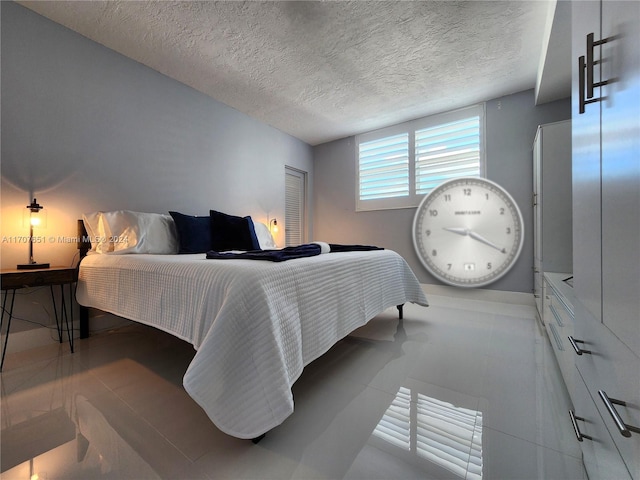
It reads **9:20**
